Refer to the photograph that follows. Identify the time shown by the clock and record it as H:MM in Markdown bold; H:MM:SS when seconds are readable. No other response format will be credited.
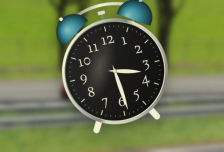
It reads **3:29**
